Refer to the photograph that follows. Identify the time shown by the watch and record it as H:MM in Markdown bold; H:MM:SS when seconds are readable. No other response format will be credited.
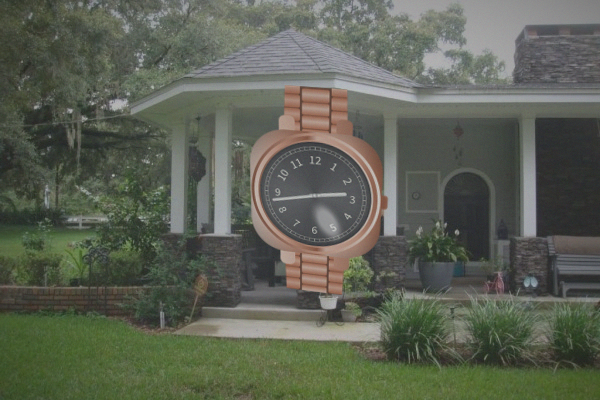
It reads **2:43**
